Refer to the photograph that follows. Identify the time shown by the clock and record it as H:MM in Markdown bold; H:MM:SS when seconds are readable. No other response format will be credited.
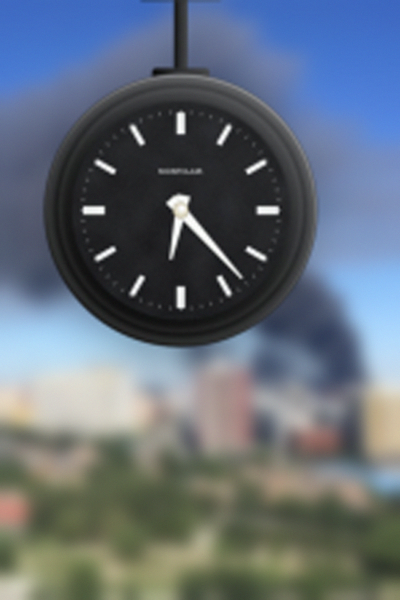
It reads **6:23**
